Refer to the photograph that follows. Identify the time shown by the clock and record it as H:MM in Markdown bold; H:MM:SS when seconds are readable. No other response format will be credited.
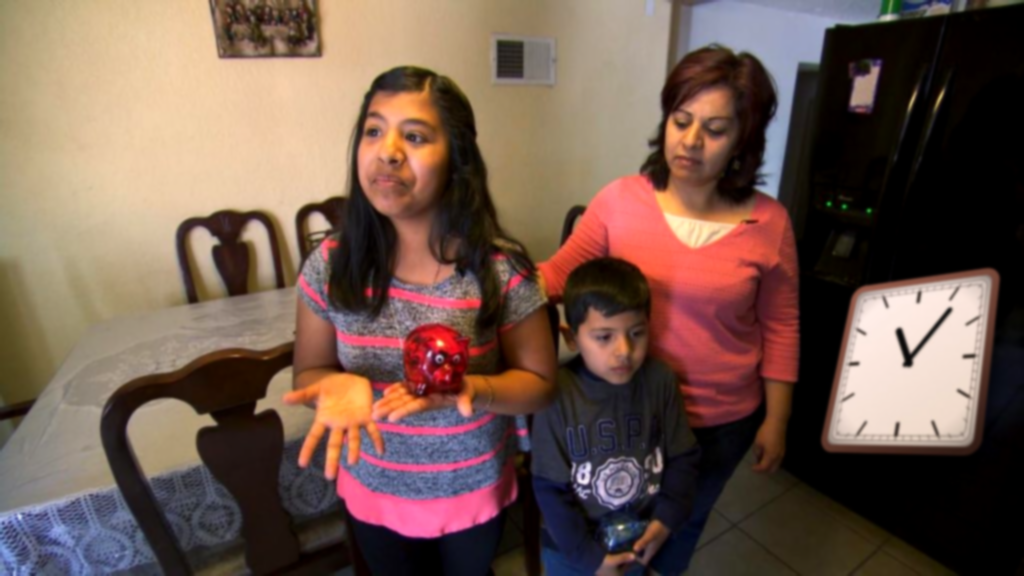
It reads **11:06**
